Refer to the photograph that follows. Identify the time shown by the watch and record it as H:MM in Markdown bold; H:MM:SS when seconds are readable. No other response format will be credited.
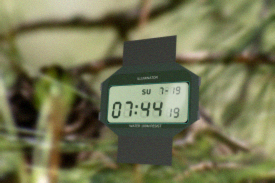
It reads **7:44:19**
